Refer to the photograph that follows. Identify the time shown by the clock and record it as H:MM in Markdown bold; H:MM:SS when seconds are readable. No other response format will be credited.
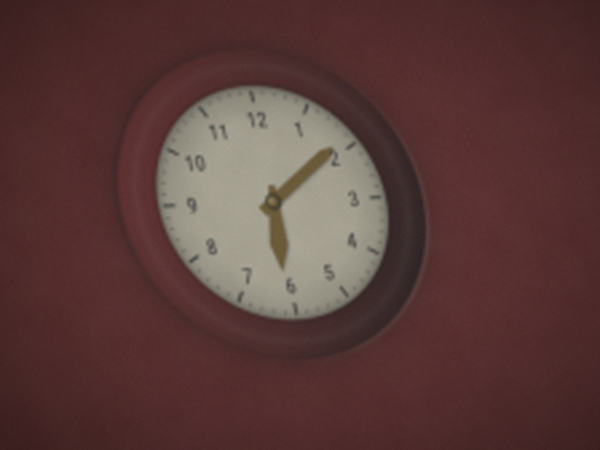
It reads **6:09**
